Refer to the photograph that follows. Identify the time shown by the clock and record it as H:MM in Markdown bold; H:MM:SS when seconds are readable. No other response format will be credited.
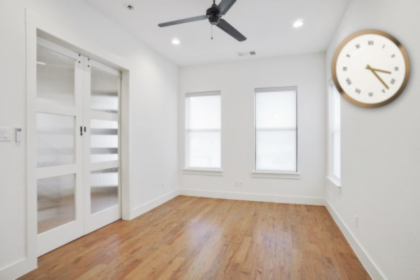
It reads **3:23**
